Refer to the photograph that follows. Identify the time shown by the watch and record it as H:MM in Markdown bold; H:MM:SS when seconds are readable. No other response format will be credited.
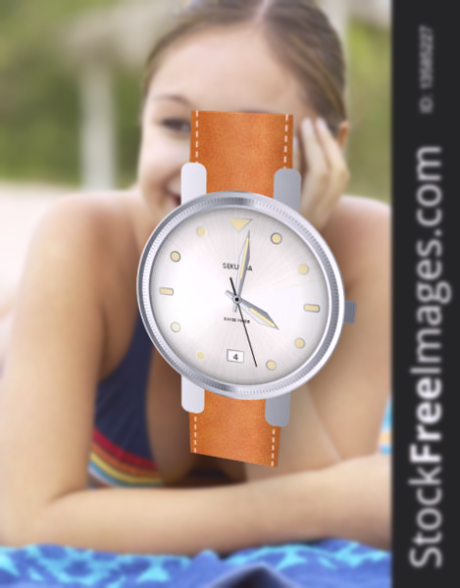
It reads **4:01:27**
